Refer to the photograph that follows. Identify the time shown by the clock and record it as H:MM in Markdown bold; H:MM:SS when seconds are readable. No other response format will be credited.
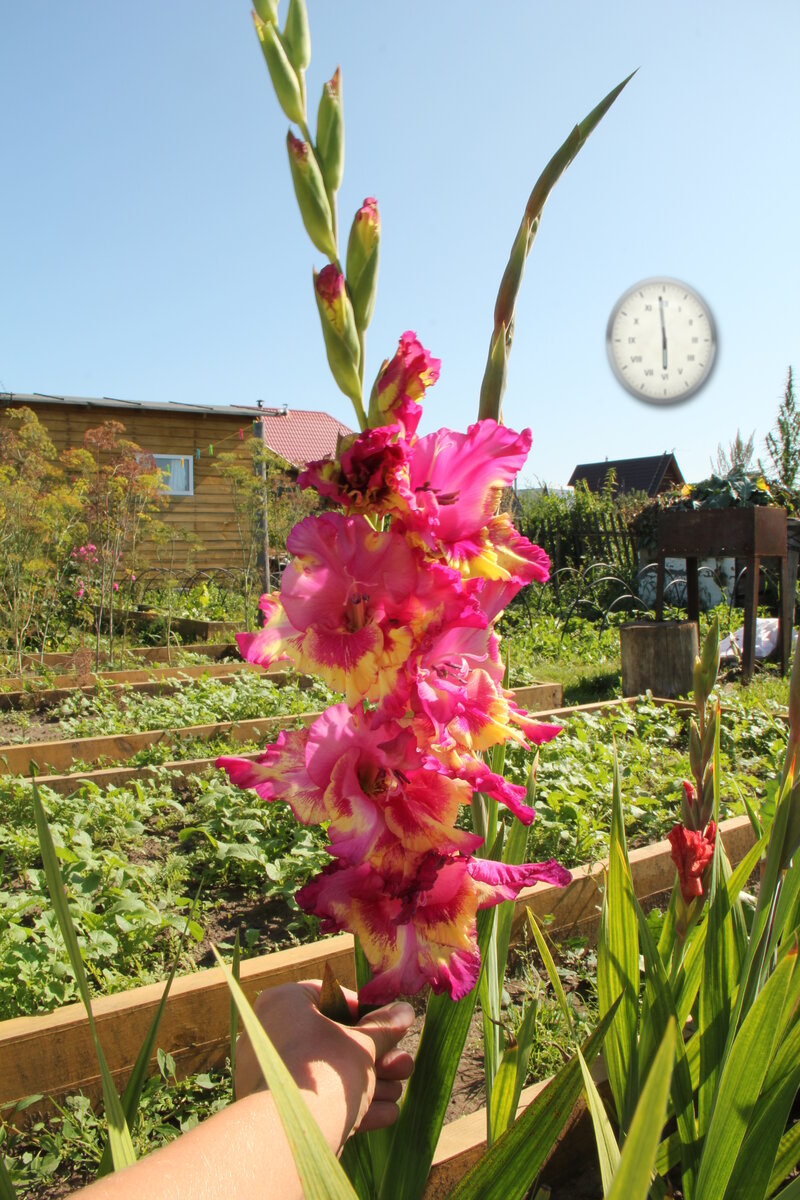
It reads **5:59**
